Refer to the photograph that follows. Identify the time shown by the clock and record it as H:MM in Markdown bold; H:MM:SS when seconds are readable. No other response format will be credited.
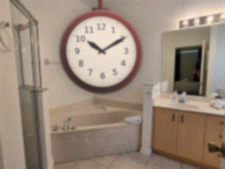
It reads **10:10**
